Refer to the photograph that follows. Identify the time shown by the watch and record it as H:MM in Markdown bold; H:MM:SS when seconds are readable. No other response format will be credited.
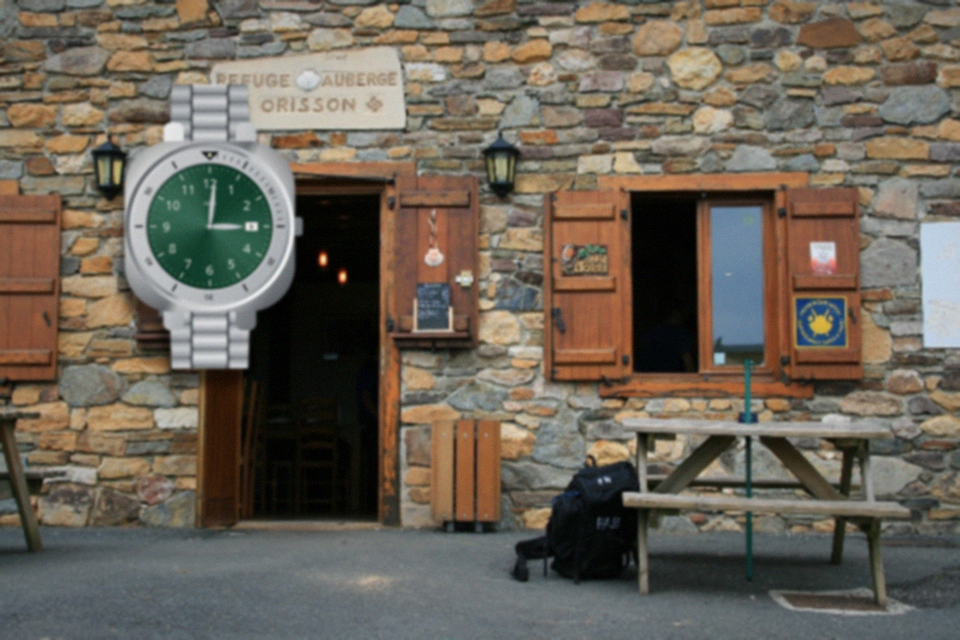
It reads **3:01**
